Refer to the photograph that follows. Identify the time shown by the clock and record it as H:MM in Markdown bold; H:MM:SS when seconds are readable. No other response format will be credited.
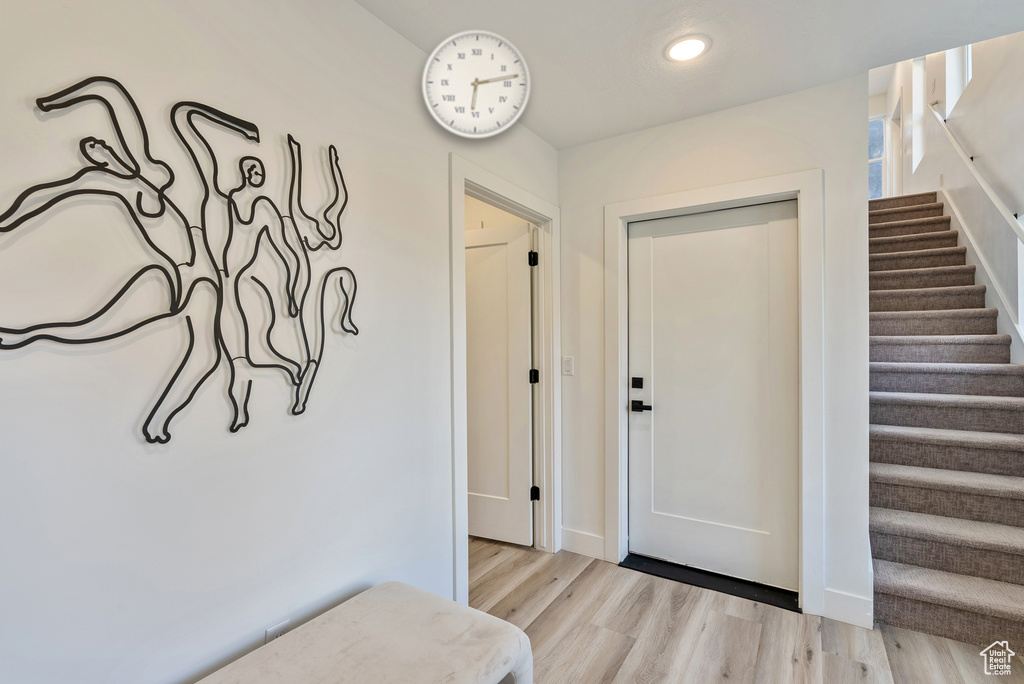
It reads **6:13**
